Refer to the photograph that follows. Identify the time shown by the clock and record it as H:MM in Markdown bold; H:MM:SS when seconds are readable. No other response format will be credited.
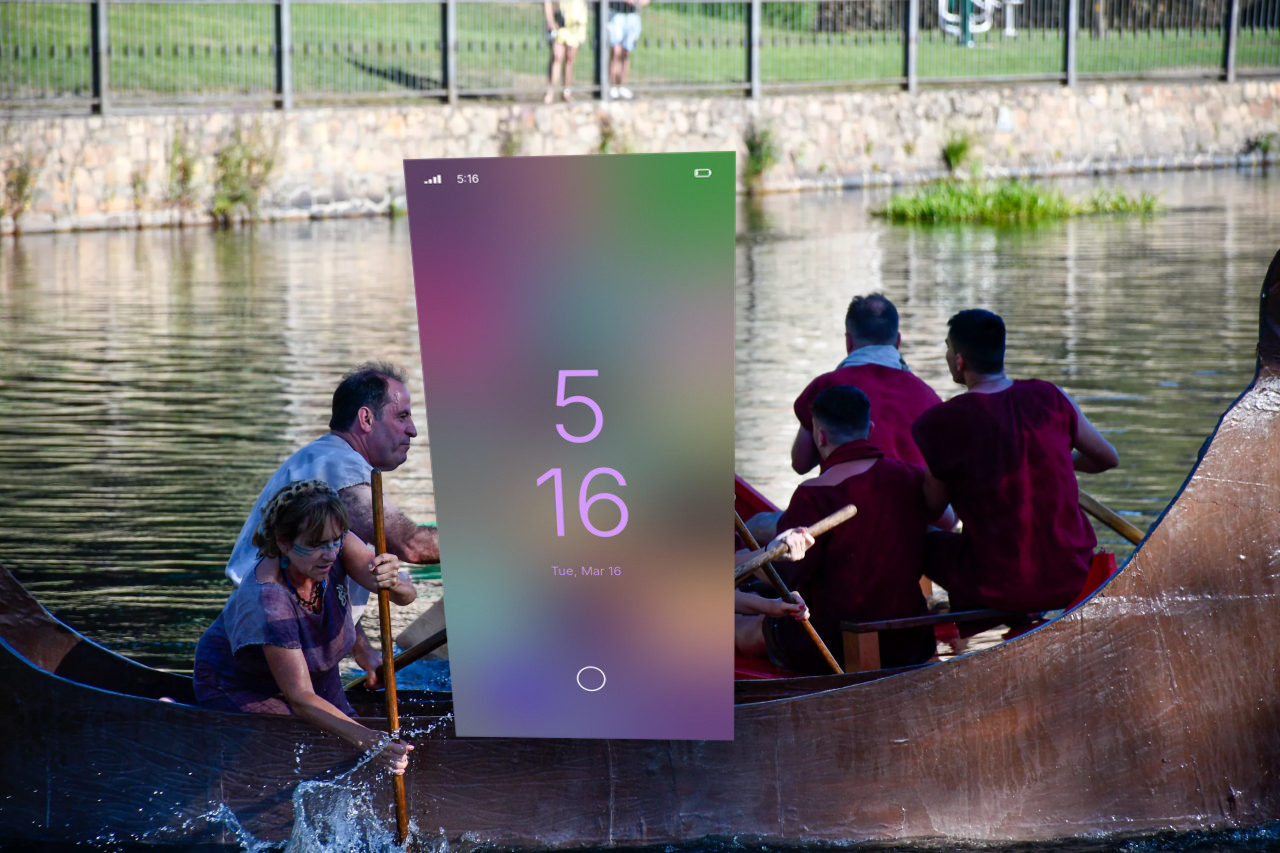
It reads **5:16**
